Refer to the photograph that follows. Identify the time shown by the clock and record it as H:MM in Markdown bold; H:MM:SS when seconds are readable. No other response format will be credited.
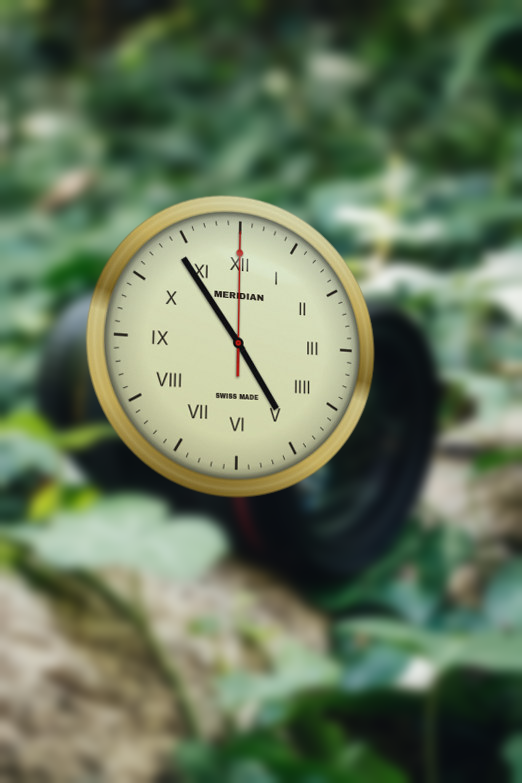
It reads **4:54:00**
